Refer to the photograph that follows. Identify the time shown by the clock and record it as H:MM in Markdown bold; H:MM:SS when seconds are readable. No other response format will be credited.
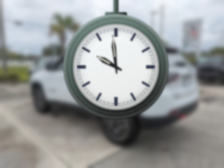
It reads **9:59**
